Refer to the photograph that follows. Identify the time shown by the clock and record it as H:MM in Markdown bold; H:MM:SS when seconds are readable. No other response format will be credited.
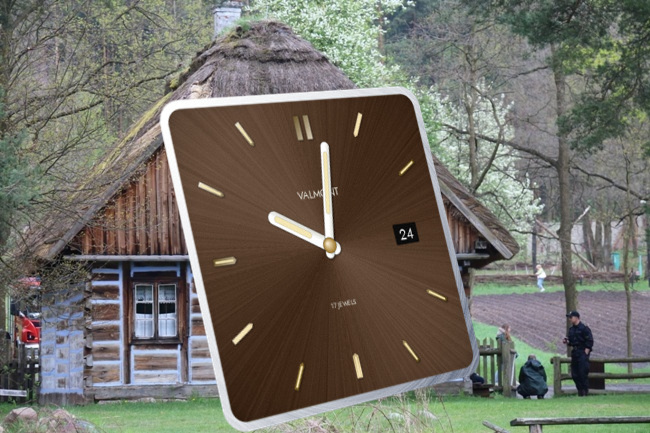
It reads **10:02**
